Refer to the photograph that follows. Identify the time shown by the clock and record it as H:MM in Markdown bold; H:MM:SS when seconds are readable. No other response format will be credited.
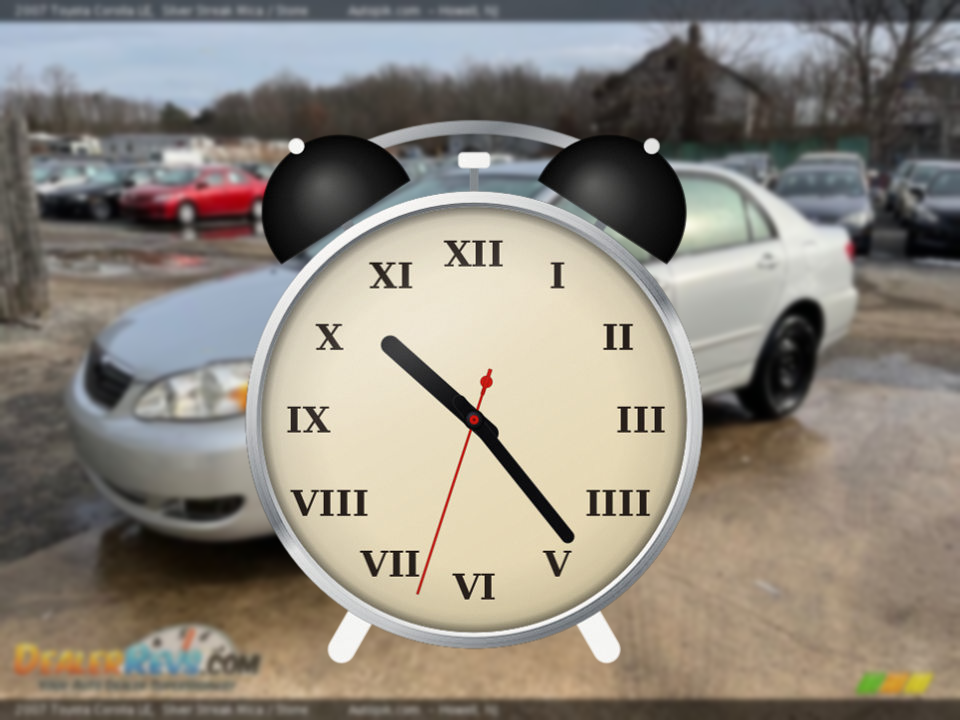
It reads **10:23:33**
